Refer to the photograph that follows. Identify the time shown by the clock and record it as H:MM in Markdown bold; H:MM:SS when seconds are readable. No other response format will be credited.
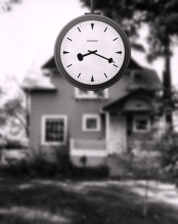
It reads **8:19**
